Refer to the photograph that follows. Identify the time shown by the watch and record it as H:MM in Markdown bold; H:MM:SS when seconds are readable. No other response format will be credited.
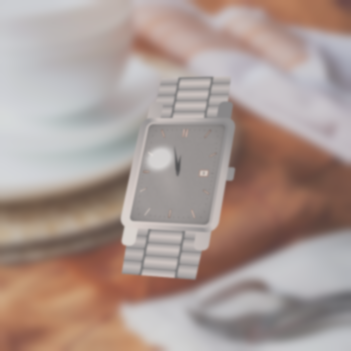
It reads **11:57**
